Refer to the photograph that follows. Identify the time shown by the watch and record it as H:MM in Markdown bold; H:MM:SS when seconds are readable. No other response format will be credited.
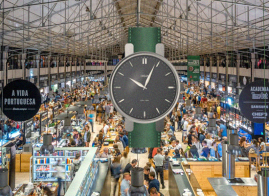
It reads **10:04**
